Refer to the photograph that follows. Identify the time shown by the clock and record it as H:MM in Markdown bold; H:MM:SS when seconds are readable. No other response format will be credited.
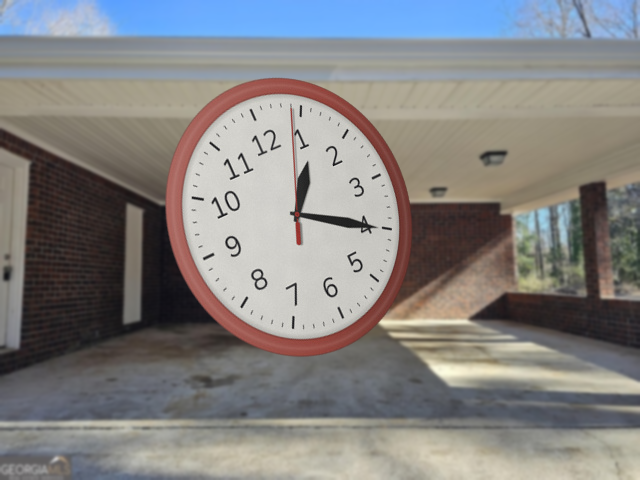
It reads **1:20:04**
